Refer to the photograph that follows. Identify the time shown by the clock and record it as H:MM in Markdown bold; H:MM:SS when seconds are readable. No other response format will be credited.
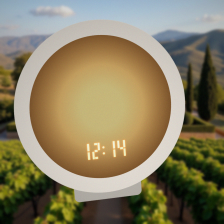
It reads **12:14**
